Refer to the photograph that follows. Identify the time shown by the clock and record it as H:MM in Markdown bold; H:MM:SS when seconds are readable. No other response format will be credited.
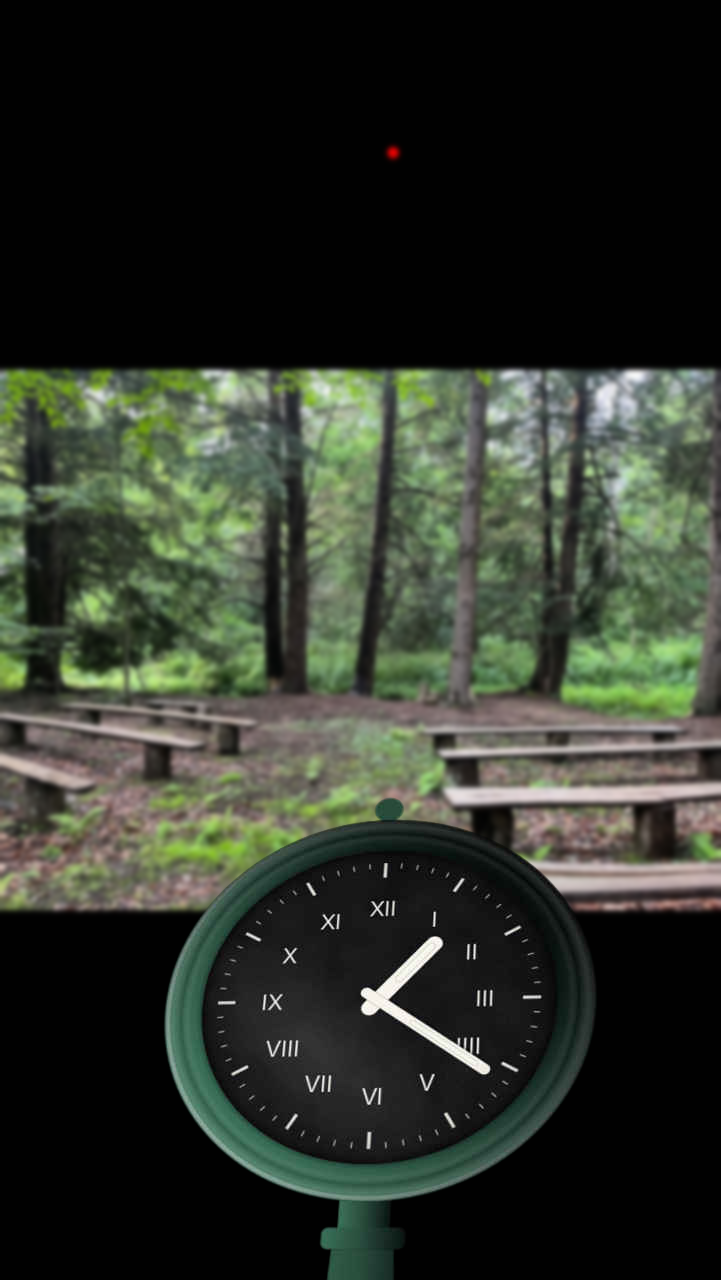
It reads **1:21**
